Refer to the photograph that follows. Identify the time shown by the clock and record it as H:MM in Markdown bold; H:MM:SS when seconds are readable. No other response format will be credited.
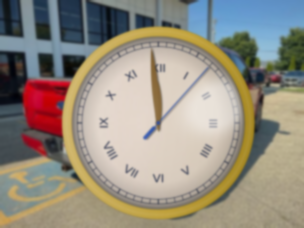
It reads **11:59:07**
